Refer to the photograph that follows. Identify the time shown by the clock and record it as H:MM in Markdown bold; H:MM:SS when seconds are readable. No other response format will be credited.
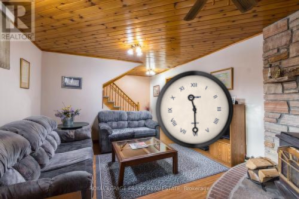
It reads **11:30**
